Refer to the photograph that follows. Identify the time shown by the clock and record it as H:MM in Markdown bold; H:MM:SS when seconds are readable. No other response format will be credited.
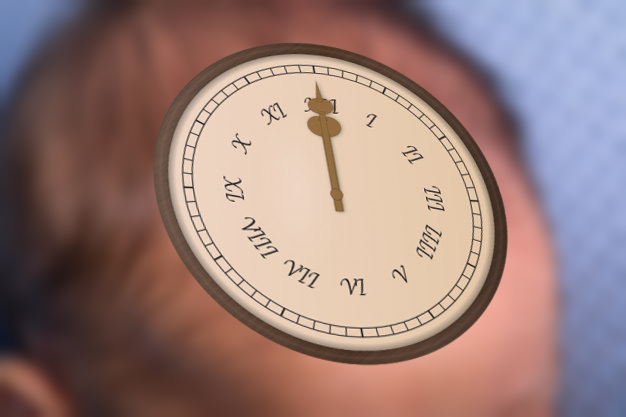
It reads **12:00**
